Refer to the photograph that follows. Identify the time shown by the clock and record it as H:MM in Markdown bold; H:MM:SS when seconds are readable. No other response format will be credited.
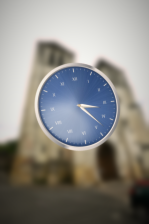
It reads **3:23**
